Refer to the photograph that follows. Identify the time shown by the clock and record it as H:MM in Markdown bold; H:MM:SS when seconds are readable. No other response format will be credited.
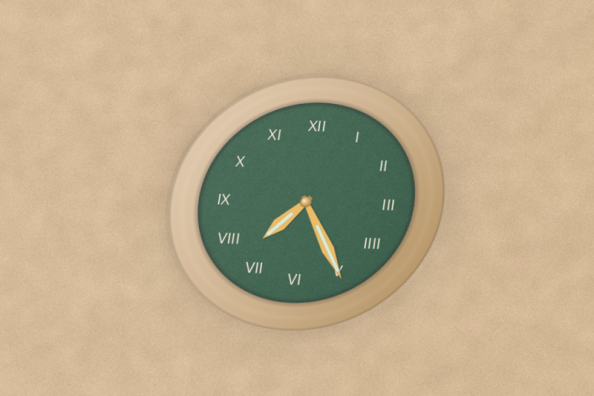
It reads **7:25**
